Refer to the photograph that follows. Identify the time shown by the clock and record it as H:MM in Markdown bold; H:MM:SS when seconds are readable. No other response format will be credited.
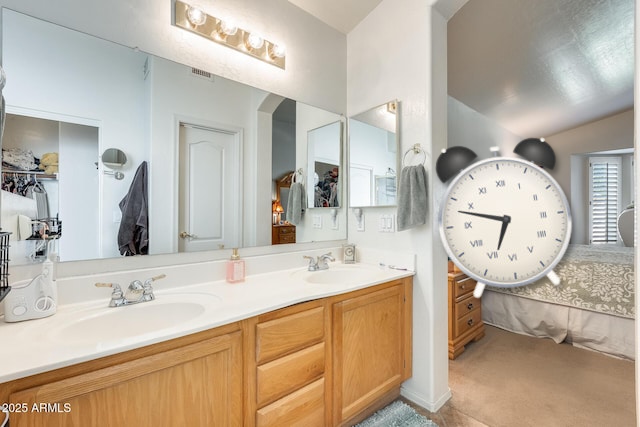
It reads **6:48**
